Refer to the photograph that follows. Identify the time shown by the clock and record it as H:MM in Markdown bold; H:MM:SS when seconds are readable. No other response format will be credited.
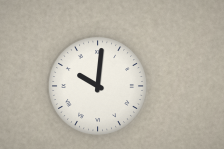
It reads **10:01**
